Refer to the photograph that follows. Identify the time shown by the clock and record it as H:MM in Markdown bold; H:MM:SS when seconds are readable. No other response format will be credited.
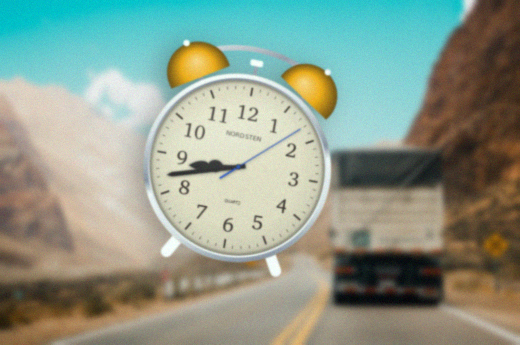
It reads **8:42:08**
